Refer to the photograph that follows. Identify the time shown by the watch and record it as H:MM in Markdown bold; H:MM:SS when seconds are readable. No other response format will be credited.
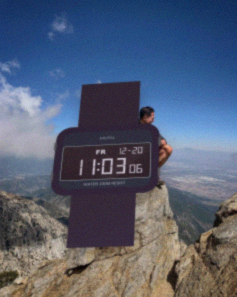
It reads **11:03**
